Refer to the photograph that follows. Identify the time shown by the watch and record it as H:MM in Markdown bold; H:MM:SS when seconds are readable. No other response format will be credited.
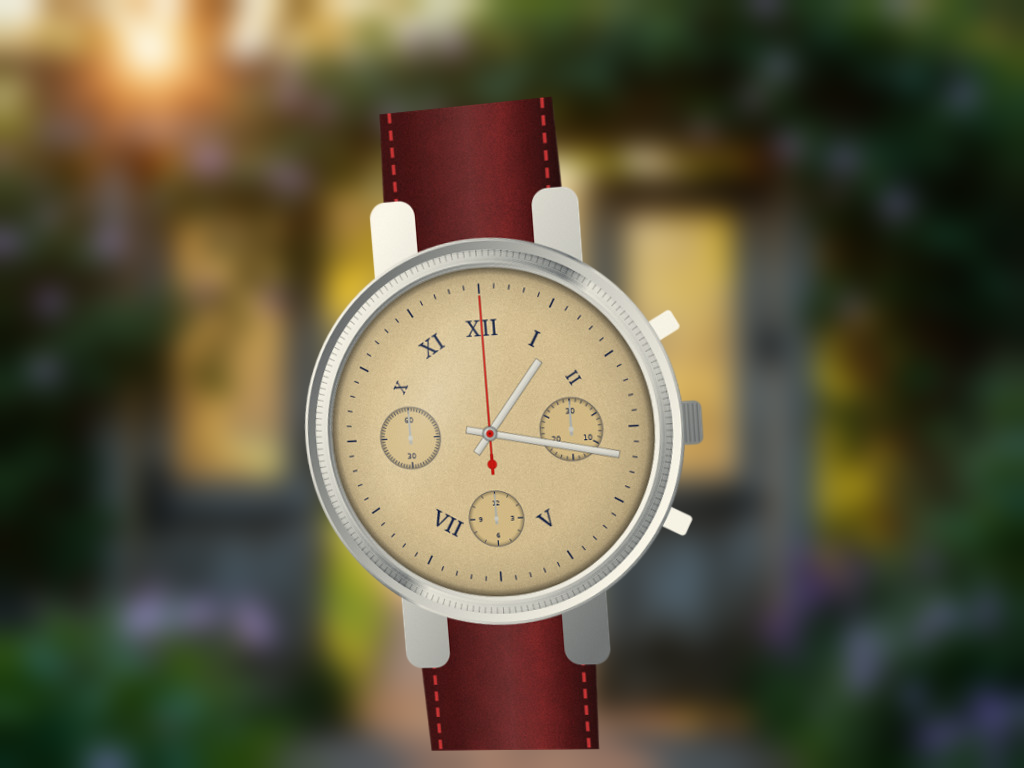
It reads **1:17**
